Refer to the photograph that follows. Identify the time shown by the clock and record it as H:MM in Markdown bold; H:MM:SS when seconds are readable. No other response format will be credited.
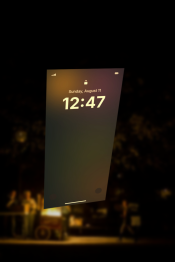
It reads **12:47**
